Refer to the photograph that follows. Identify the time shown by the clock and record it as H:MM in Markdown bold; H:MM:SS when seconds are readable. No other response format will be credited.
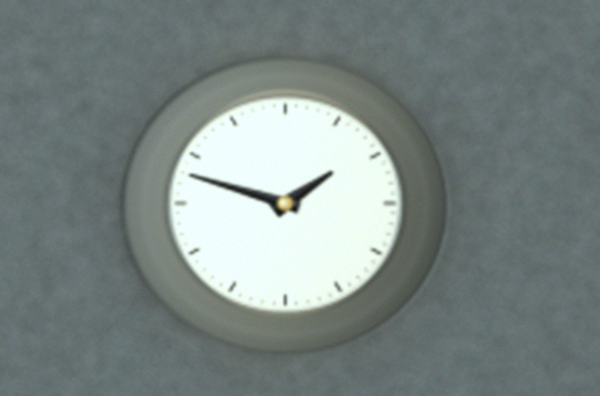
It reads **1:48**
